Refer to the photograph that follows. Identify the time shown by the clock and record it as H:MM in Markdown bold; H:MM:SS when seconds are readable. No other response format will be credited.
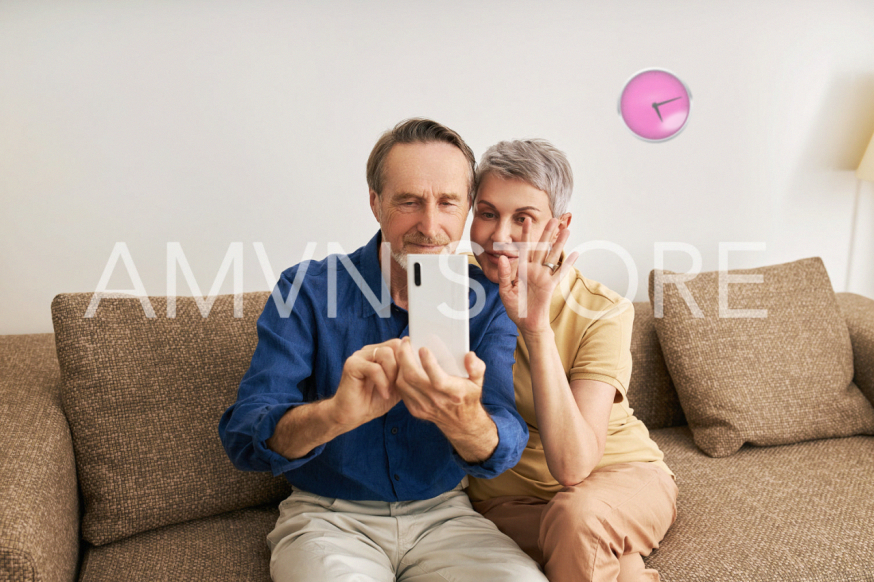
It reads **5:12**
